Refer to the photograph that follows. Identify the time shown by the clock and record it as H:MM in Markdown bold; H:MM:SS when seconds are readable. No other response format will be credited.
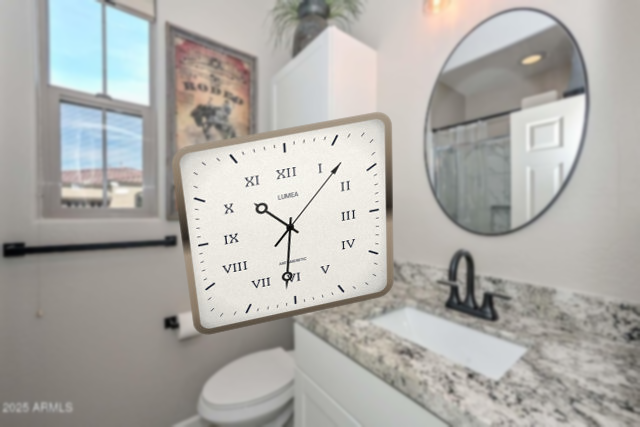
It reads **10:31:07**
